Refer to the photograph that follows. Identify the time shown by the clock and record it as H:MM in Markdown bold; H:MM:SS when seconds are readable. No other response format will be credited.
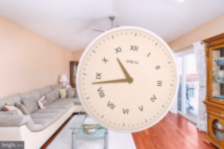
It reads **10:43**
